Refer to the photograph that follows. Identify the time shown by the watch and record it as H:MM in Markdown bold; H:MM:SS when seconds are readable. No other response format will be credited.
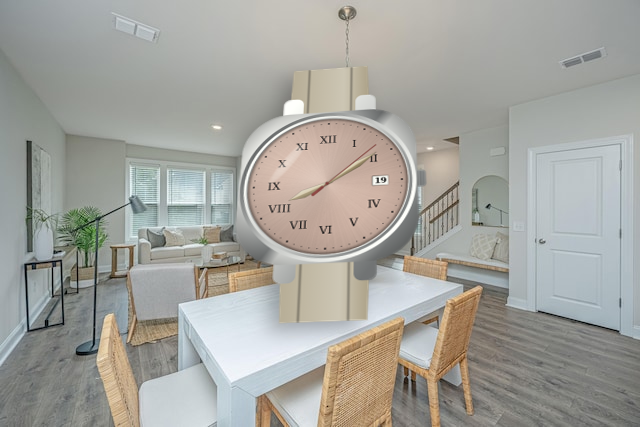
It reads **8:09:08**
